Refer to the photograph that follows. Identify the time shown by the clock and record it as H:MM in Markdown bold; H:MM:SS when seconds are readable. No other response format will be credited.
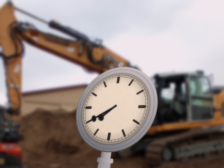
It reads **7:40**
